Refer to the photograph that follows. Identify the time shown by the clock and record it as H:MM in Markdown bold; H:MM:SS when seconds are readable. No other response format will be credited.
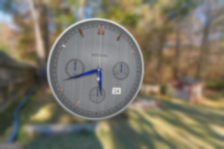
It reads **5:42**
